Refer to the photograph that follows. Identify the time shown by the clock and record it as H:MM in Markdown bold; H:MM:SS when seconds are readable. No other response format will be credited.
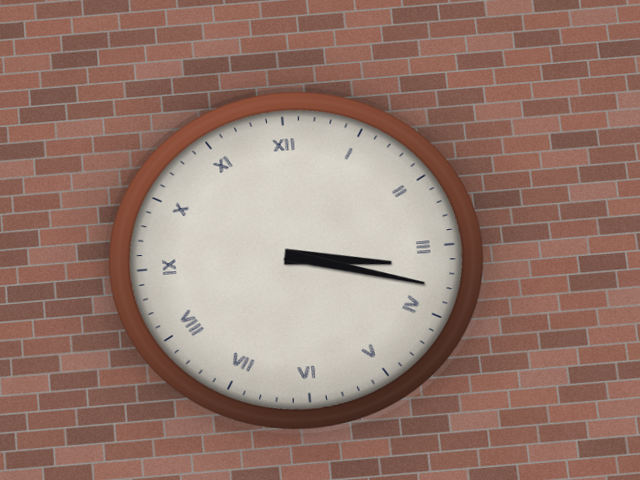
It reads **3:18**
